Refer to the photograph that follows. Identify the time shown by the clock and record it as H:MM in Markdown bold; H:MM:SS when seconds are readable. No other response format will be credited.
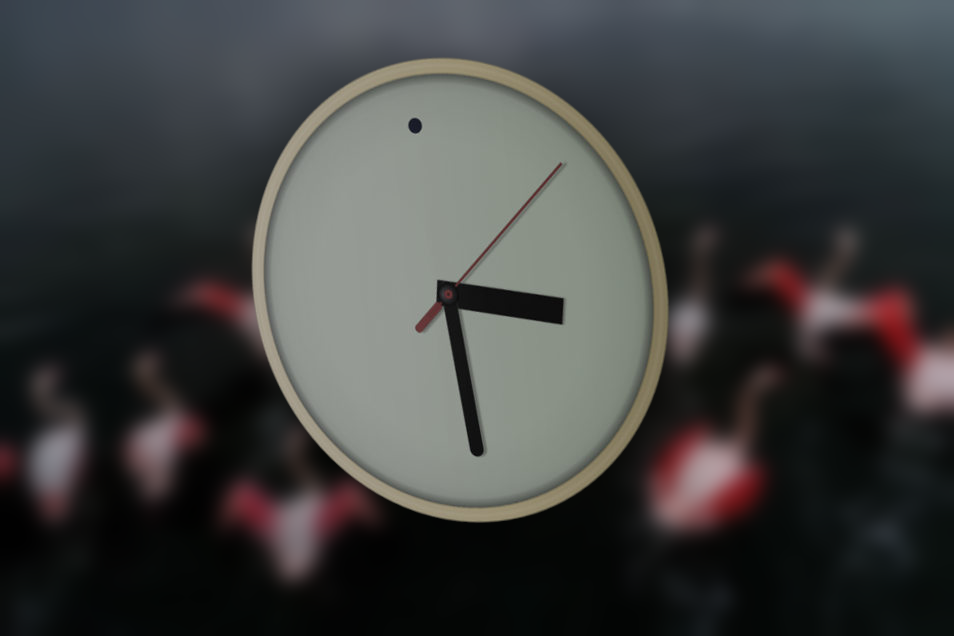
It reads **3:30:09**
